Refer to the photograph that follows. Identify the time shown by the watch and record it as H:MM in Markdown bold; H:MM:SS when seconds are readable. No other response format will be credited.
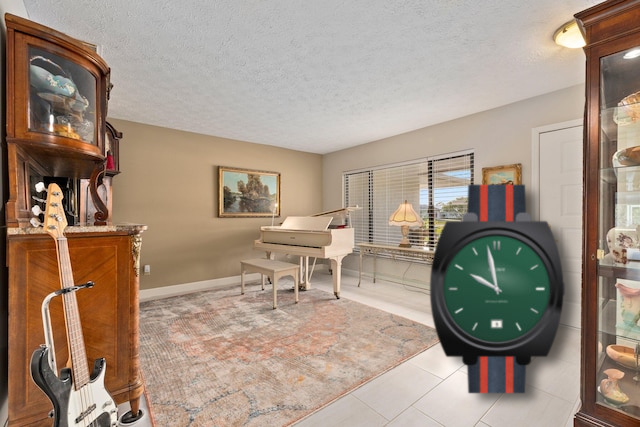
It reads **9:58**
